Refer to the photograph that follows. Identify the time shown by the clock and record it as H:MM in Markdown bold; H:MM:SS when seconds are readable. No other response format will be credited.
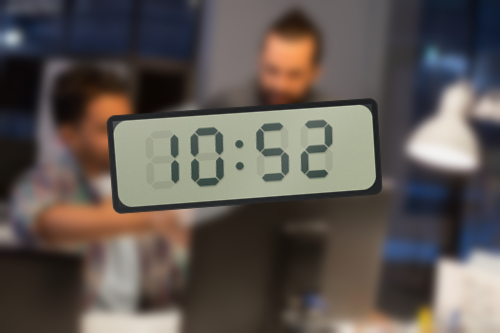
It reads **10:52**
